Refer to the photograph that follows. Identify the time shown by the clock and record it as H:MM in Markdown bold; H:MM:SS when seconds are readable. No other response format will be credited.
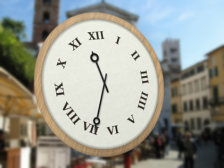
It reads **11:34**
